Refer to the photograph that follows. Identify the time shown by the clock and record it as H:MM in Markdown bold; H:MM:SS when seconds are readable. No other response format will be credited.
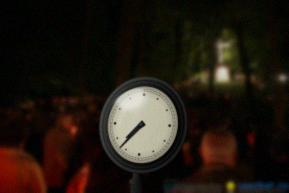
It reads **7:37**
